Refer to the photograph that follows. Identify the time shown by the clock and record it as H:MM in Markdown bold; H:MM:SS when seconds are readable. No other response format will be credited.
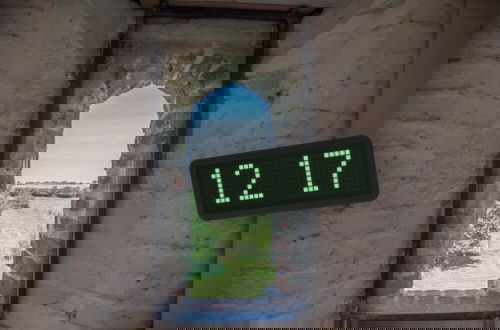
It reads **12:17**
